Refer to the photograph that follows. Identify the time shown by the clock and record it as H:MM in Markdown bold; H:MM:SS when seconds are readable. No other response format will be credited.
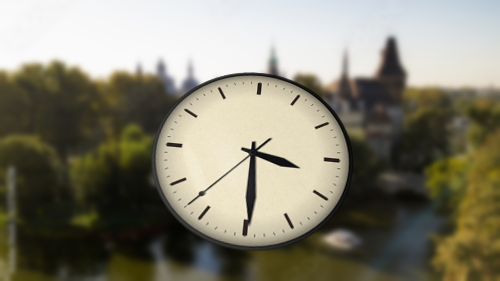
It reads **3:29:37**
